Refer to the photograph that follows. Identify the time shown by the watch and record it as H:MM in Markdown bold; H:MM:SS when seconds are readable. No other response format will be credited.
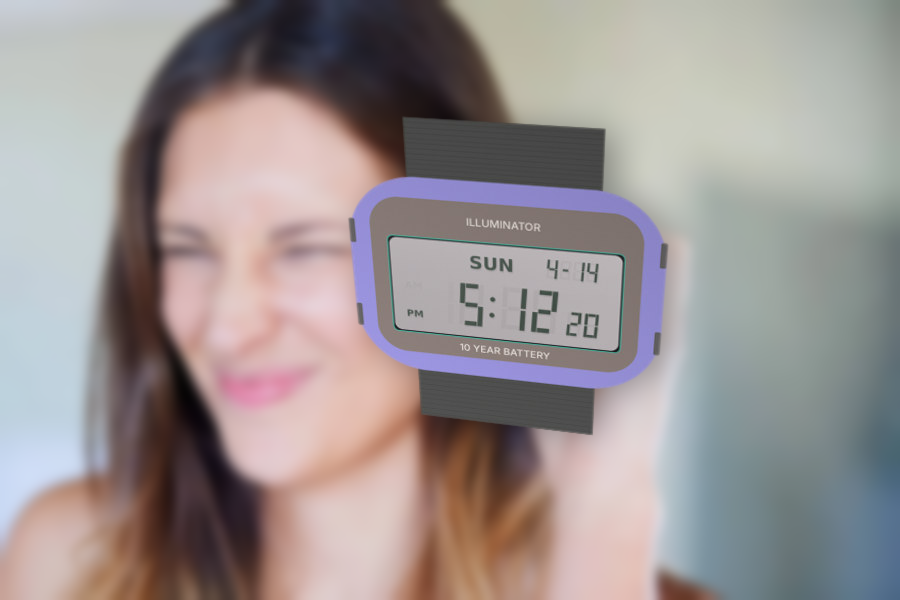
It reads **5:12:20**
